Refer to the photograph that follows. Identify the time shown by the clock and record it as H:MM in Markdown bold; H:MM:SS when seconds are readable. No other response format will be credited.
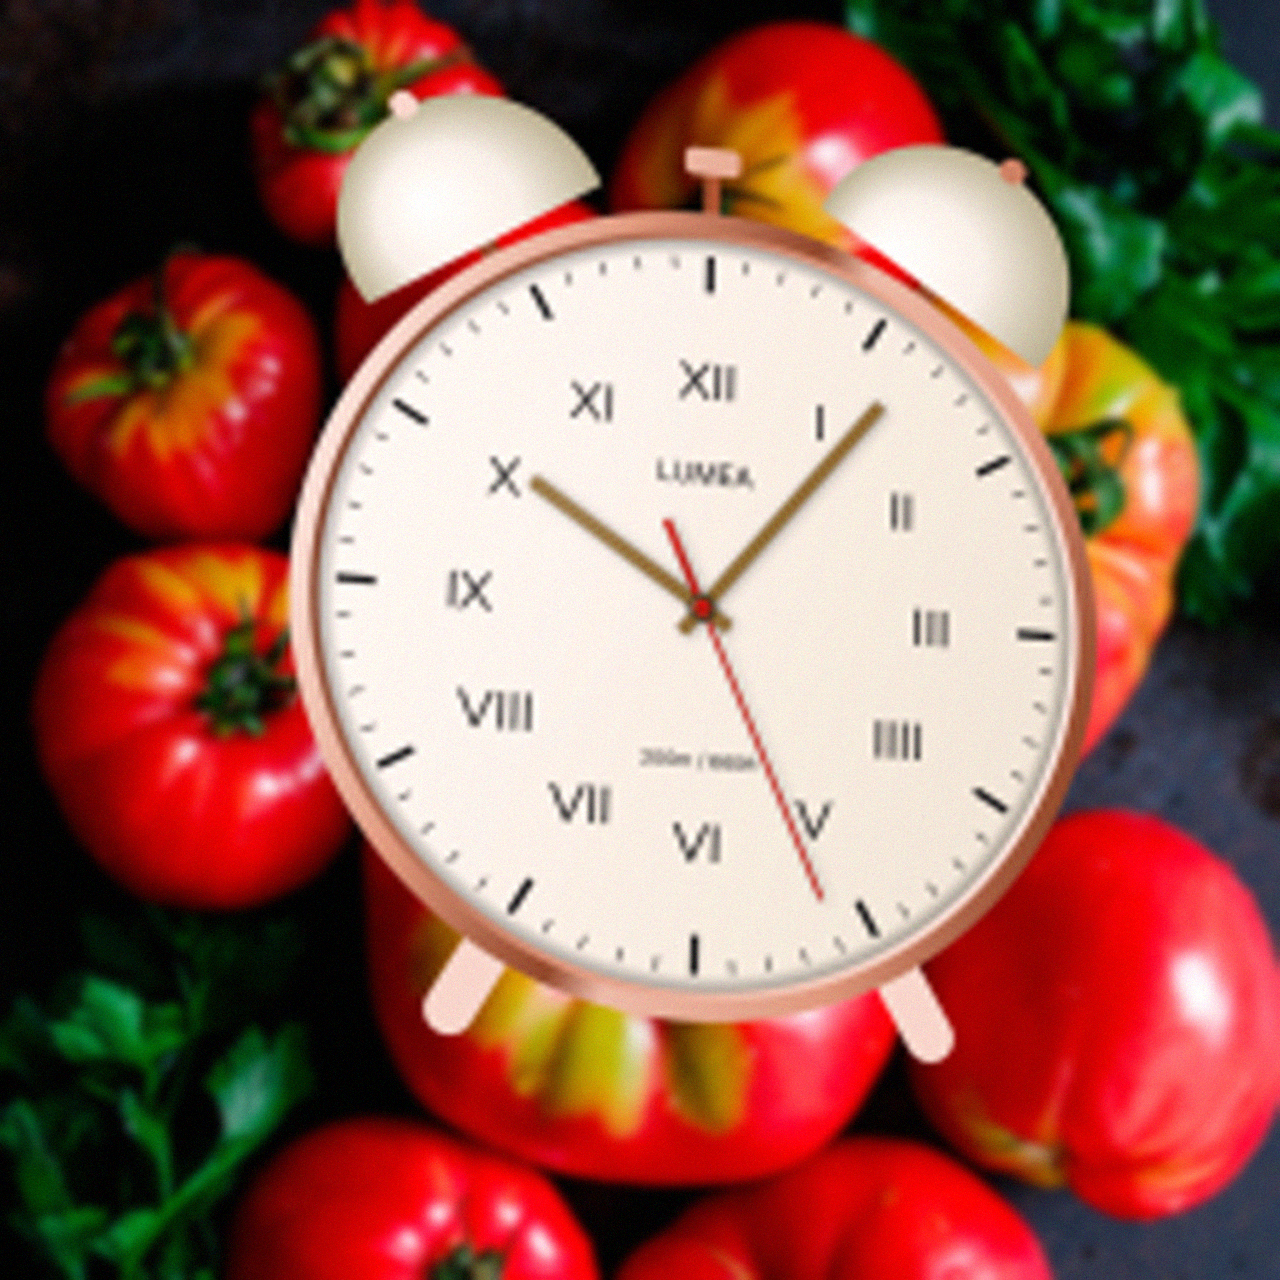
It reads **10:06:26**
